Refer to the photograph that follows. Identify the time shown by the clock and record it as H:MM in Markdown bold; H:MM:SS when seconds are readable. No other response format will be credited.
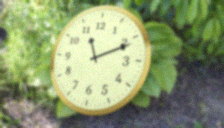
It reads **11:11**
